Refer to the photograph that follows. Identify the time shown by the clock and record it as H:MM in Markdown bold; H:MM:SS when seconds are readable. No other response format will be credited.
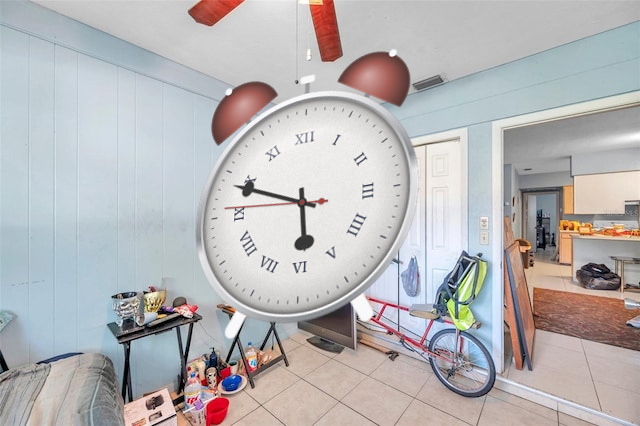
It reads **5:48:46**
